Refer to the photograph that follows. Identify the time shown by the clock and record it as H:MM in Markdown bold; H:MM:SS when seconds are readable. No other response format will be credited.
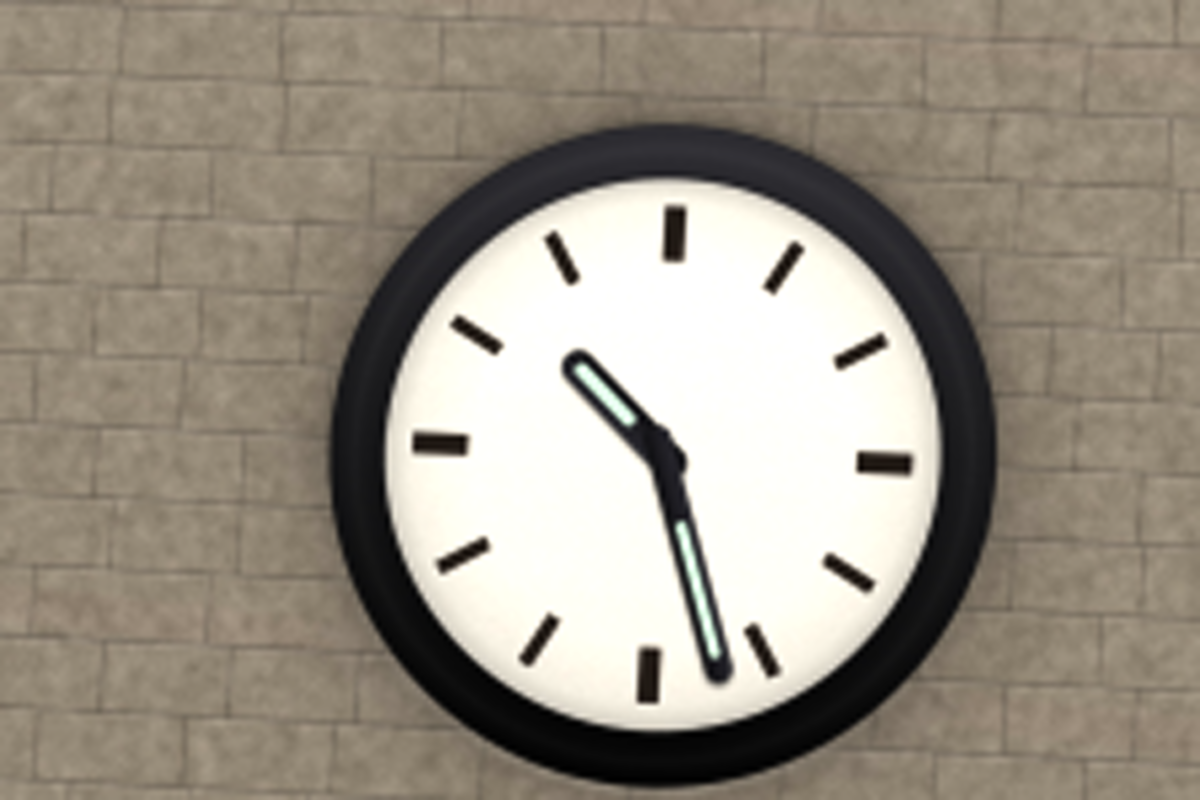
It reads **10:27**
